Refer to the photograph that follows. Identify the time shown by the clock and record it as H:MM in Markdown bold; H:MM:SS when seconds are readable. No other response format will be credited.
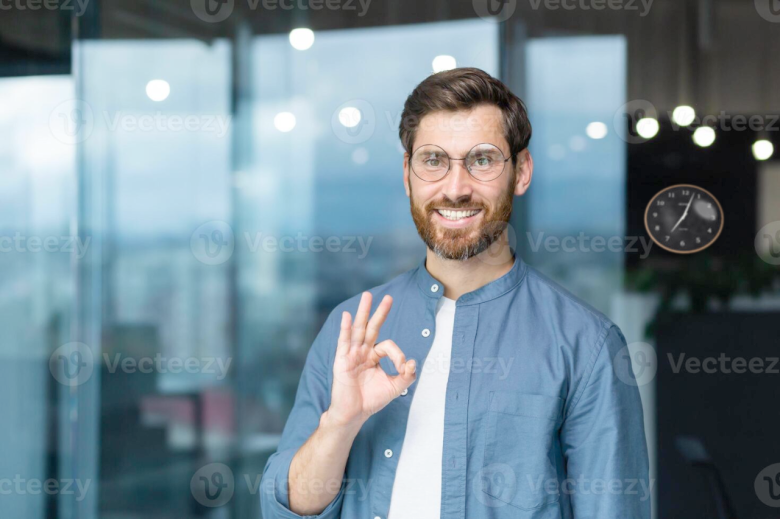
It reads **7:03**
